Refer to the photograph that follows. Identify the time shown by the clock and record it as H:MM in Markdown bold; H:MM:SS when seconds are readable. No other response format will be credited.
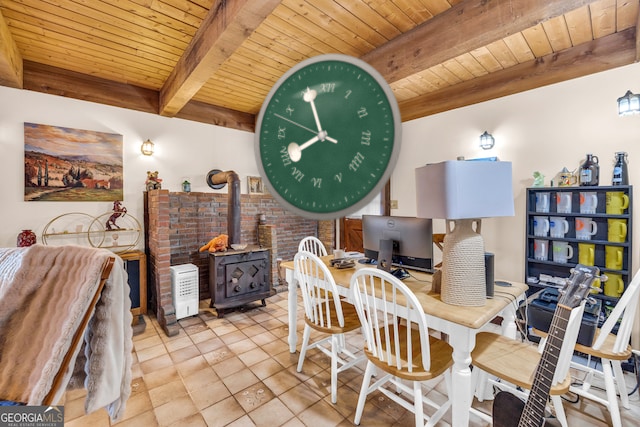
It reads **7:55:48**
